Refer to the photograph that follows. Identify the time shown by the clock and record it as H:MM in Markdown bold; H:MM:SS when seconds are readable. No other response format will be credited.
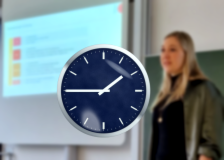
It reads **1:45**
